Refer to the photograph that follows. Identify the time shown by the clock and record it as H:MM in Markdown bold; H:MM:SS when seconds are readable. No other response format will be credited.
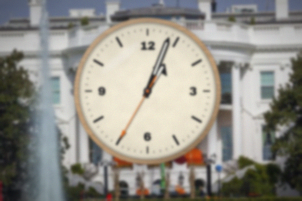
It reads **1:03:35**
